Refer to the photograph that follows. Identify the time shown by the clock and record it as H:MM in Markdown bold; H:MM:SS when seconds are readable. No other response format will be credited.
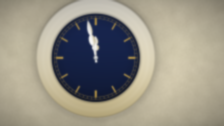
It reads **11:58**
